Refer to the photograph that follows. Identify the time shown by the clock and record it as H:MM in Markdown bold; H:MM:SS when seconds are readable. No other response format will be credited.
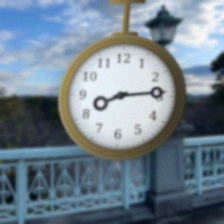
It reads **8:14**
